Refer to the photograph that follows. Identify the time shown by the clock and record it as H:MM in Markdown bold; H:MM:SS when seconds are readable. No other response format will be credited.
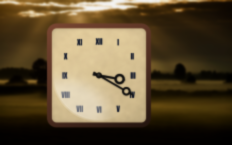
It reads **3:20**
